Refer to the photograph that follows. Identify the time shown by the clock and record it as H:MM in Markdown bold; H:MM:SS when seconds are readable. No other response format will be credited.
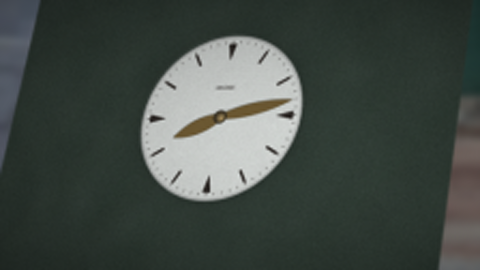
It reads **8:13**
